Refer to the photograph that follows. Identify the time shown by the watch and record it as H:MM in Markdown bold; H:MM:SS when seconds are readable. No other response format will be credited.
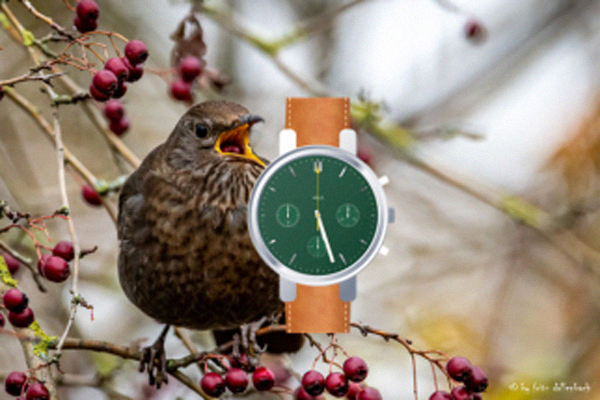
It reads **5:27**
